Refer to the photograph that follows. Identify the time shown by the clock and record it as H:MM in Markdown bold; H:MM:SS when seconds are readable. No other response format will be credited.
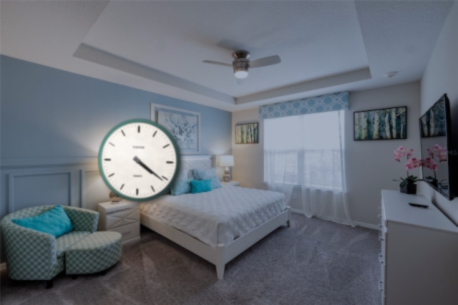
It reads **4:21**
